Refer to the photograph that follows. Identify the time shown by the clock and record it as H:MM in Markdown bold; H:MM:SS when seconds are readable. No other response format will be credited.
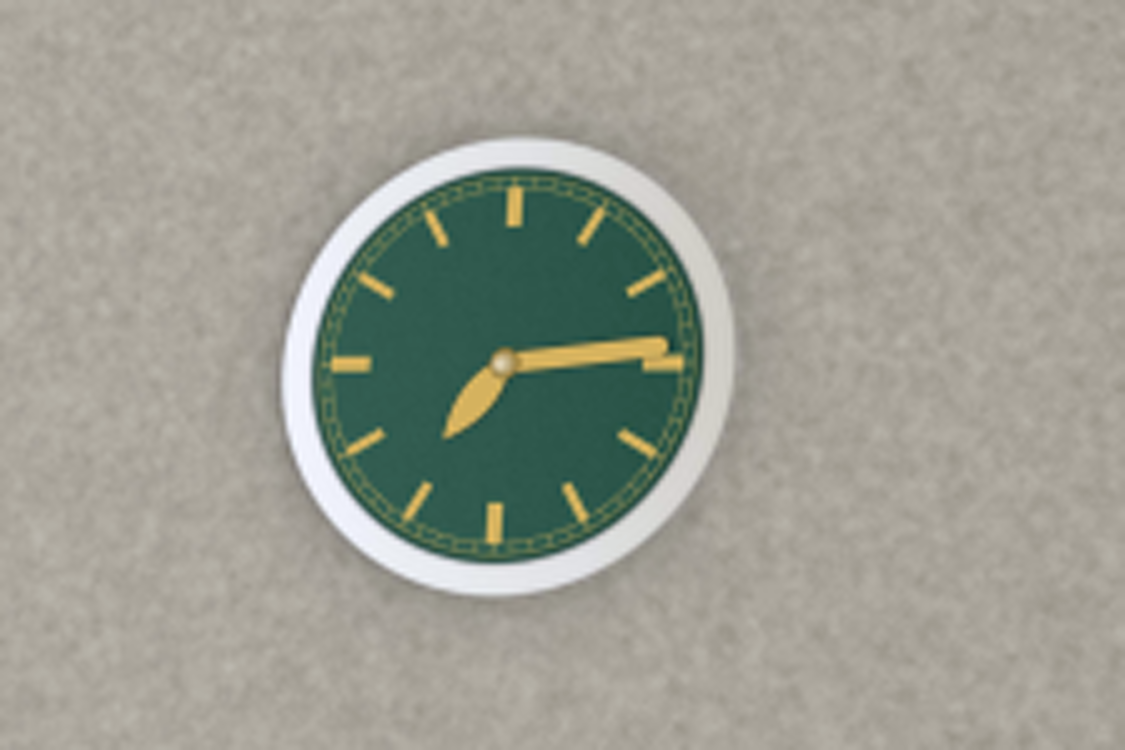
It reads **7:14**
